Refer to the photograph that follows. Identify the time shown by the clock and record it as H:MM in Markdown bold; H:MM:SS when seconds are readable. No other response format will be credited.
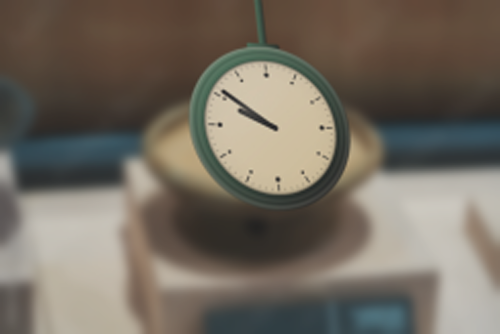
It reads **9:51**
